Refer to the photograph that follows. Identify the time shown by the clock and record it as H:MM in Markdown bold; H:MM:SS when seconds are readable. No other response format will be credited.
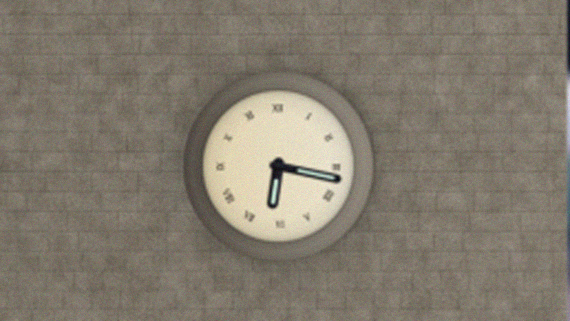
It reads **6:17**
